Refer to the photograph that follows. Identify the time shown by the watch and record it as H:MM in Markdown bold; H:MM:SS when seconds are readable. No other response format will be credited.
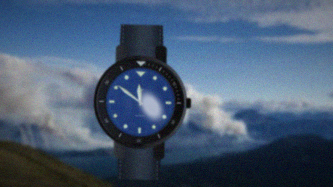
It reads **11:51**
